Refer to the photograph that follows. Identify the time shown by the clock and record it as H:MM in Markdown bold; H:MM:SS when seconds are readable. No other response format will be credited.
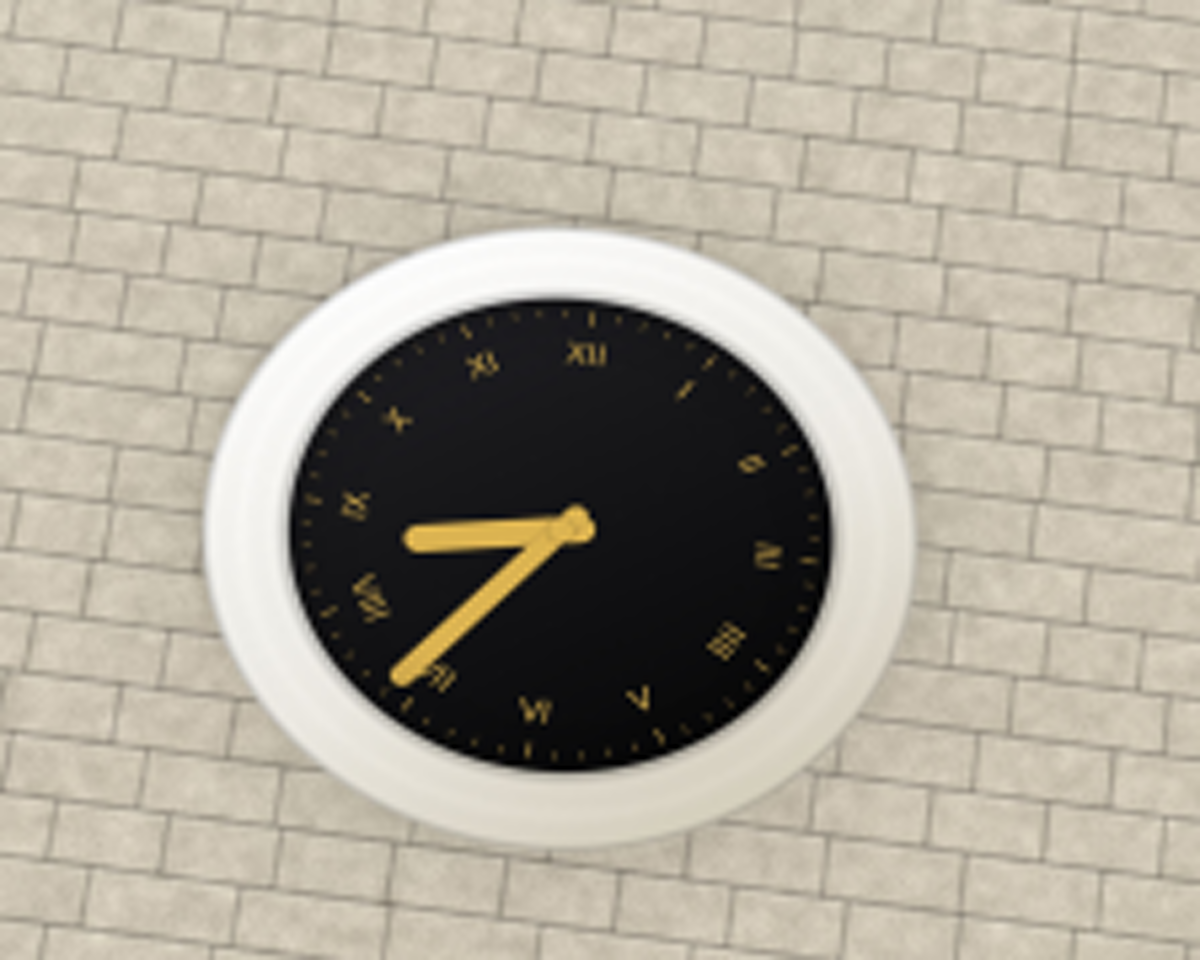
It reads **8:36**
